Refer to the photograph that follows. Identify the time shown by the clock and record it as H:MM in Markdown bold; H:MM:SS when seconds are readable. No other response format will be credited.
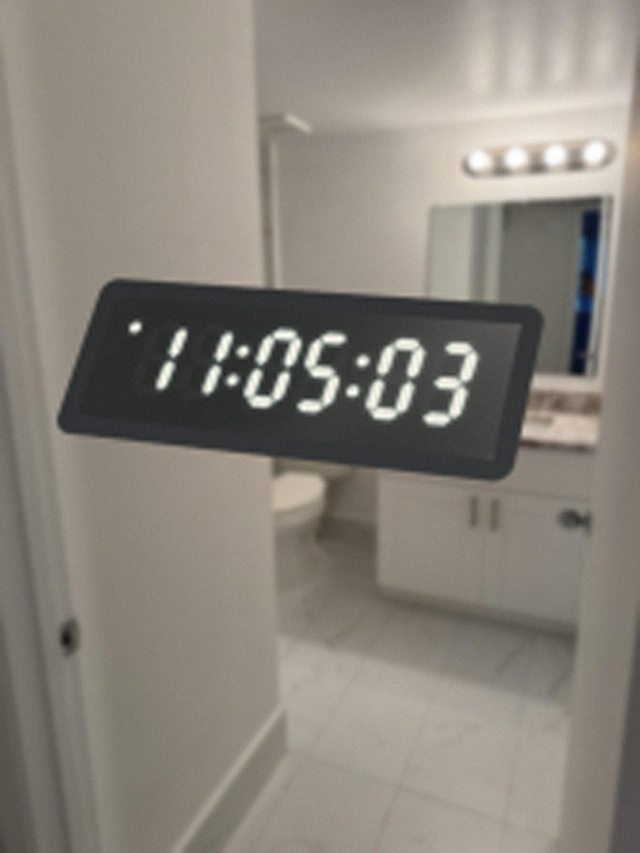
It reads **11:05:03**
